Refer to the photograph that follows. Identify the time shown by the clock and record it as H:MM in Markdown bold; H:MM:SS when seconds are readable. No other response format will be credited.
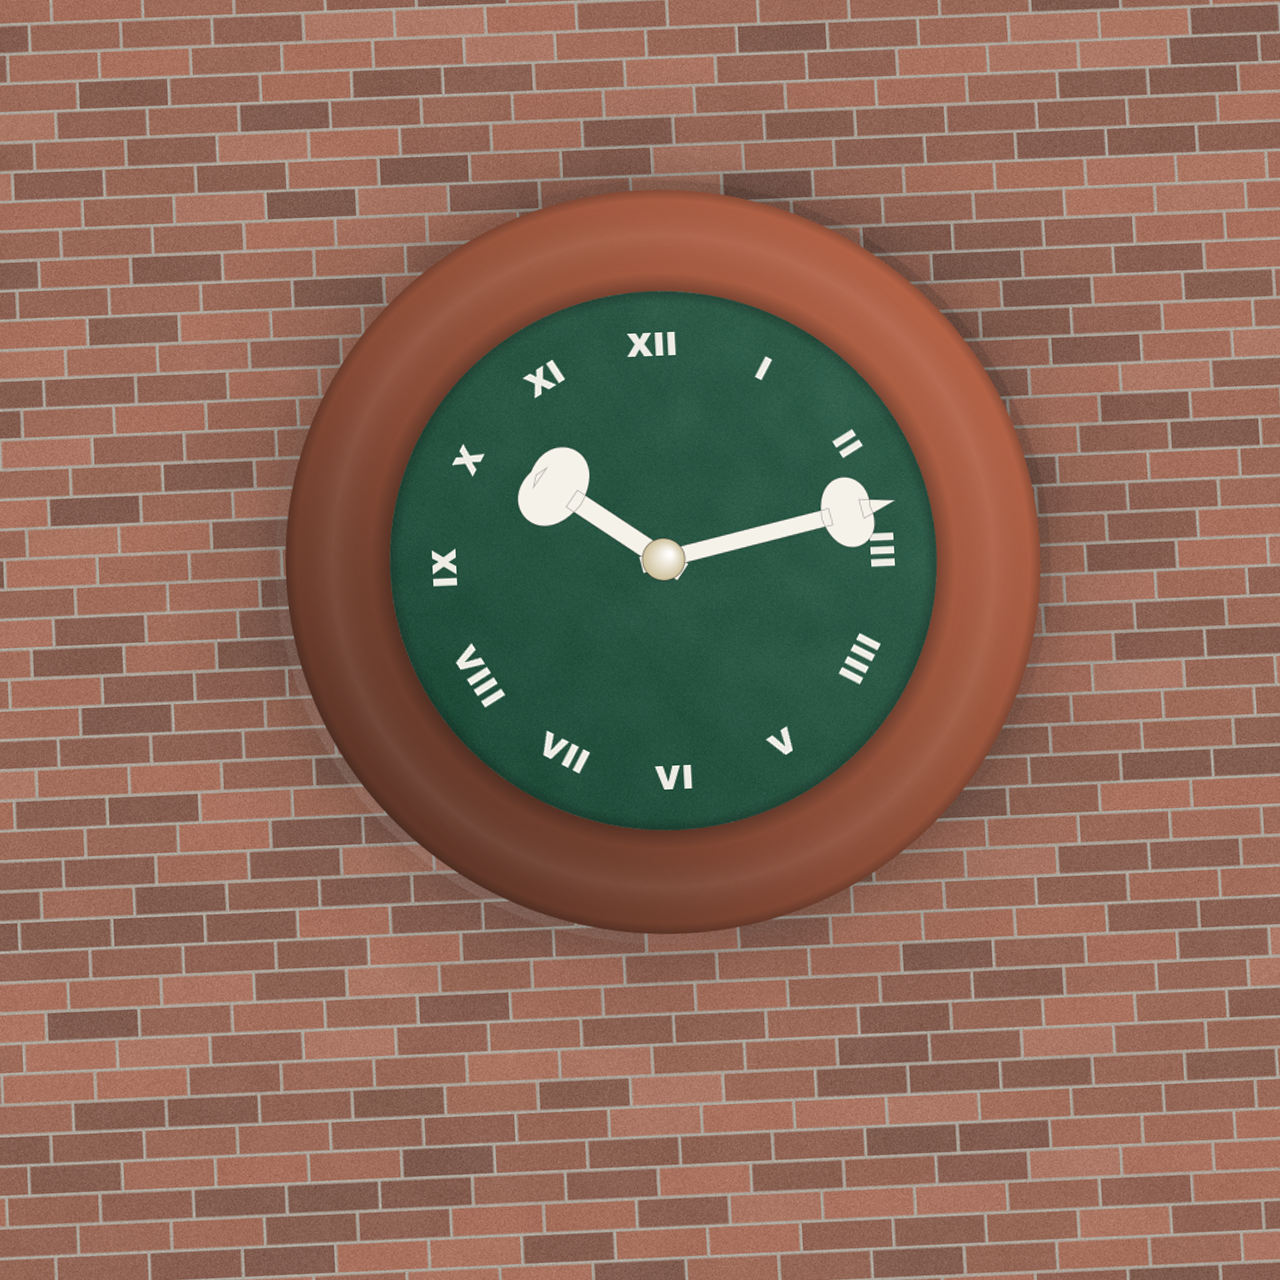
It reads **10:13**
